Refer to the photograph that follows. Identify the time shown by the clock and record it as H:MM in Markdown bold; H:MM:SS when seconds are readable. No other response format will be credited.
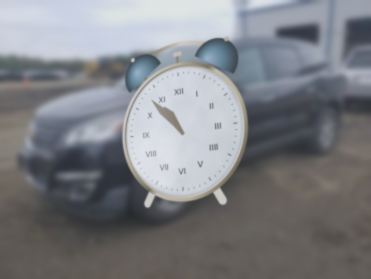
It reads **10:53**
